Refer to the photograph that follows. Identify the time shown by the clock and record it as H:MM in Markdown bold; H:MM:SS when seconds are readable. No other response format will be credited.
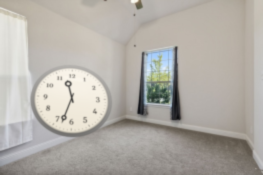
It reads **11:33**
